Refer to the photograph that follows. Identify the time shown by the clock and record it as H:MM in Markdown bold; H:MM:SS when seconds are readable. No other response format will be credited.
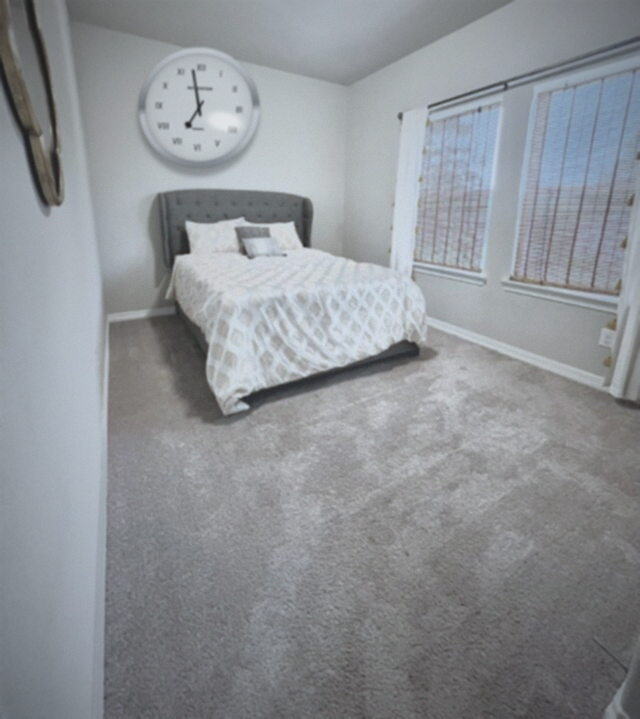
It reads **6:58**
